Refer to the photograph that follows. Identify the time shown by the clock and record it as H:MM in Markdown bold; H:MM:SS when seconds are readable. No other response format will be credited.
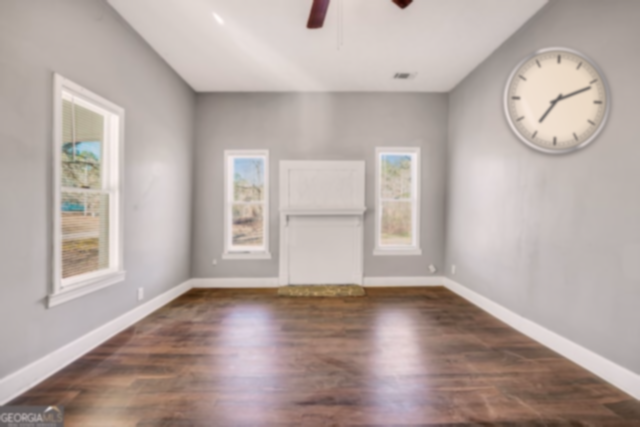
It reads **7:11**
